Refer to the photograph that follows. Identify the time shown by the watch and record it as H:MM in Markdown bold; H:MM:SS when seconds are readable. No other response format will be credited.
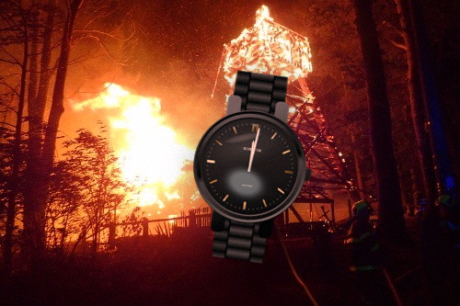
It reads **12:01**
